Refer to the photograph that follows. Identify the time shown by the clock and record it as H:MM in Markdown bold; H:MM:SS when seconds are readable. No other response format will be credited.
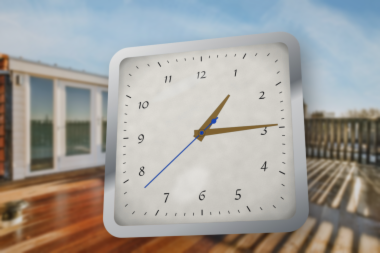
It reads **1:14:38**
